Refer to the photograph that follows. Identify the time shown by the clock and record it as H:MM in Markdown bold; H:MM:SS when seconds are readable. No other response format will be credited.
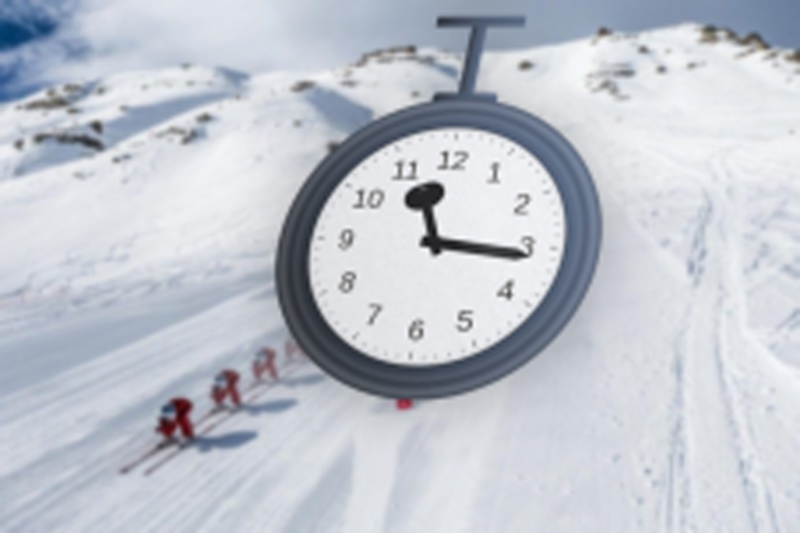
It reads **11:16**
